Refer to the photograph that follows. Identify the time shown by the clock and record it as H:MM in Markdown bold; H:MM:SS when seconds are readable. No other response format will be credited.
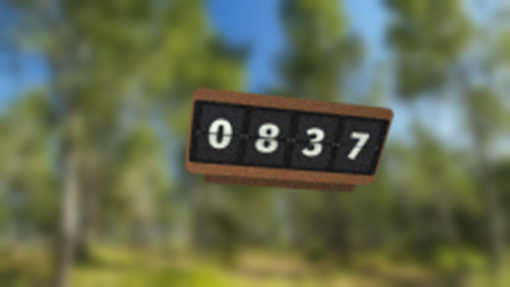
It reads **8:37**
